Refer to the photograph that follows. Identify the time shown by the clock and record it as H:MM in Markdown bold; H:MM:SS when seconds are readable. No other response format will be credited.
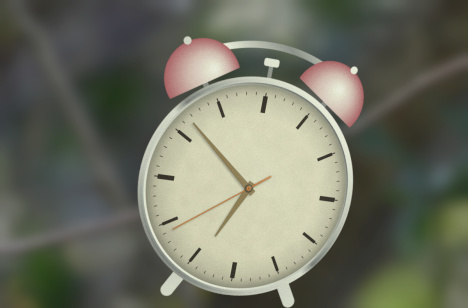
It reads **6:51:39**
